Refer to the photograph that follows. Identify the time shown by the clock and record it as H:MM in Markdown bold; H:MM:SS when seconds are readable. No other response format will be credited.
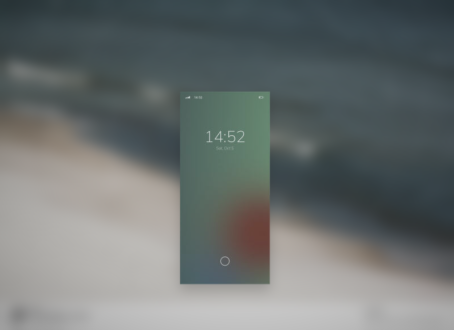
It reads **14:52**
